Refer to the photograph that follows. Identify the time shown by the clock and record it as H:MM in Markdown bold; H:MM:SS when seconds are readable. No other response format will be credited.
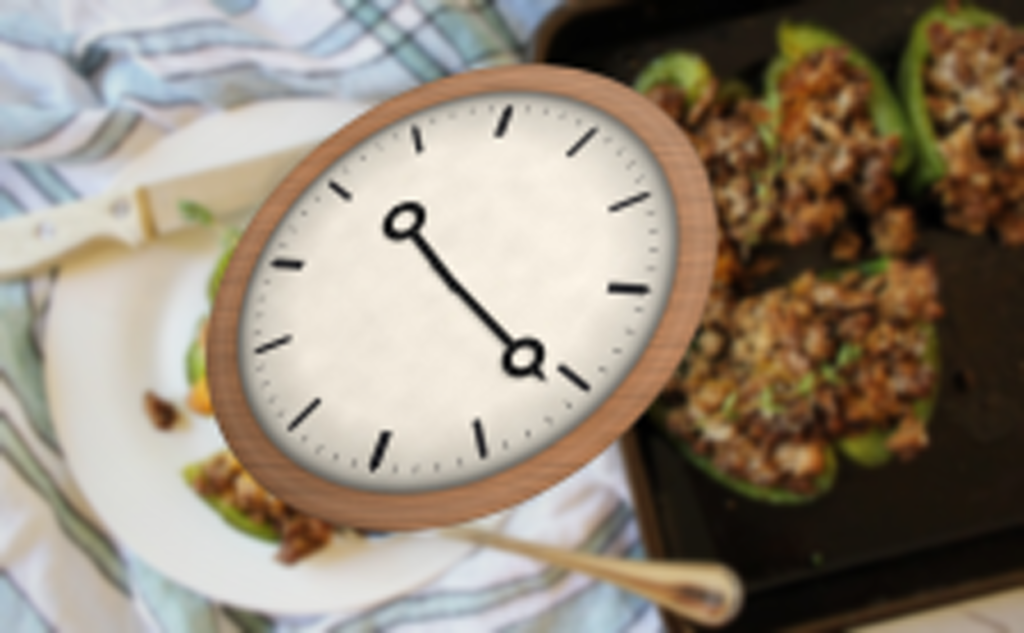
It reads **10:21**
